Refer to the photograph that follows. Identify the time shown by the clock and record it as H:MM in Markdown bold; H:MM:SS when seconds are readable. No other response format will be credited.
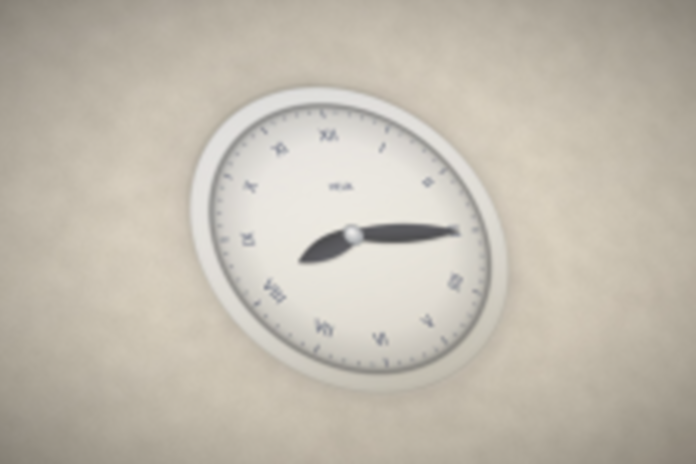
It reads **8:15**
